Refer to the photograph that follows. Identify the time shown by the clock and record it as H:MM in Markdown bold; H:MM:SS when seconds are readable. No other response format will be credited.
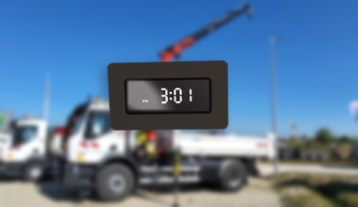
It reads **3:01**
